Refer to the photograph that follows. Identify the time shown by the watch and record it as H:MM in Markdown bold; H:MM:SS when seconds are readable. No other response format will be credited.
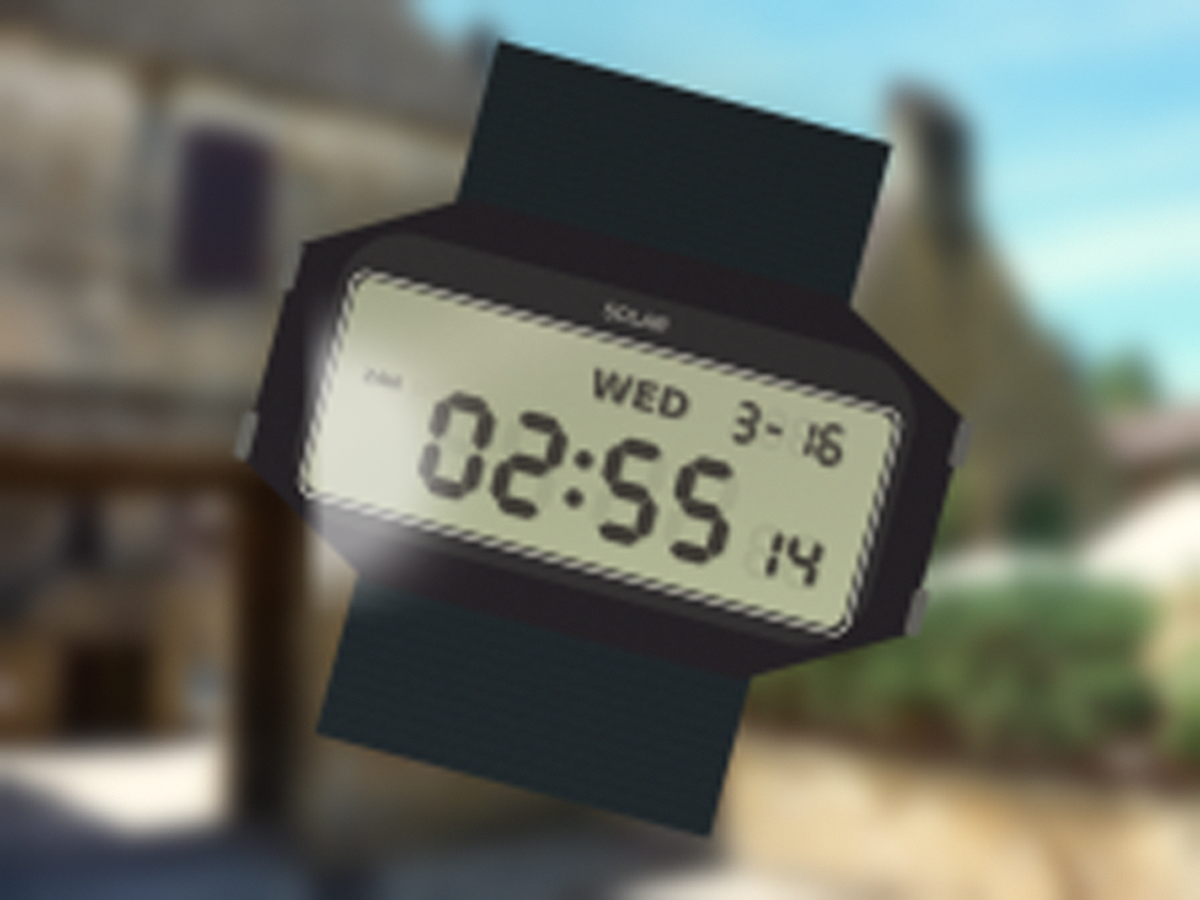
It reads **2:55:14**
